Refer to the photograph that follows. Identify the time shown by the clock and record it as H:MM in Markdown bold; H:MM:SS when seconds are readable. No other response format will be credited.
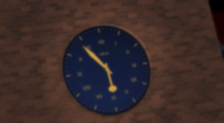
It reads **5:54**
